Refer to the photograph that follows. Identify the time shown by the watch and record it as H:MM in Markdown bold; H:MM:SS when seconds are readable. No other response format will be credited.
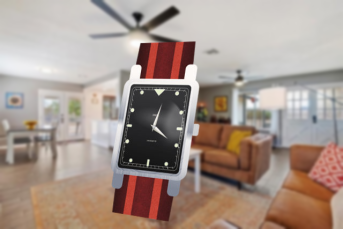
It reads **4:02**
